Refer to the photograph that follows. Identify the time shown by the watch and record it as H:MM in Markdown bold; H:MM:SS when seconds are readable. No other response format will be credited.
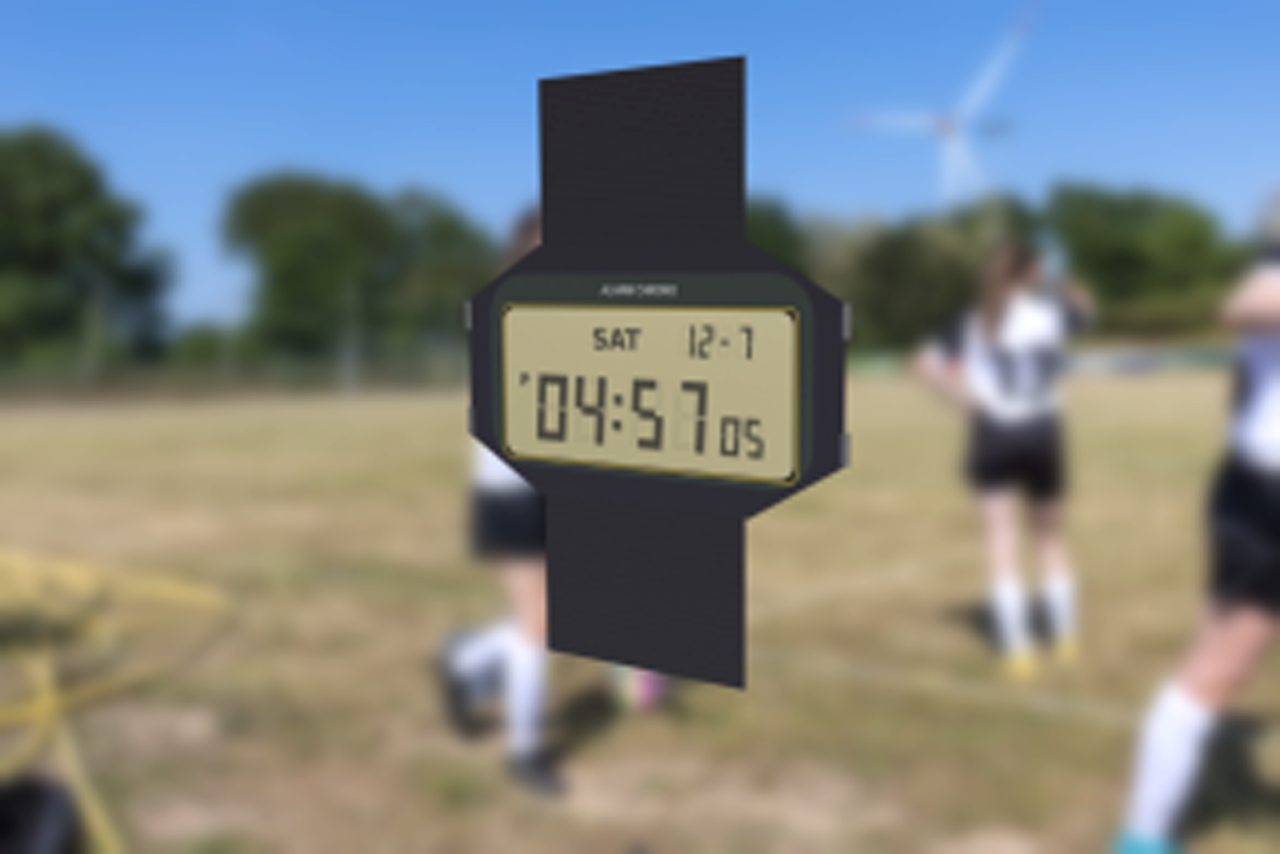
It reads **4:57:05**
